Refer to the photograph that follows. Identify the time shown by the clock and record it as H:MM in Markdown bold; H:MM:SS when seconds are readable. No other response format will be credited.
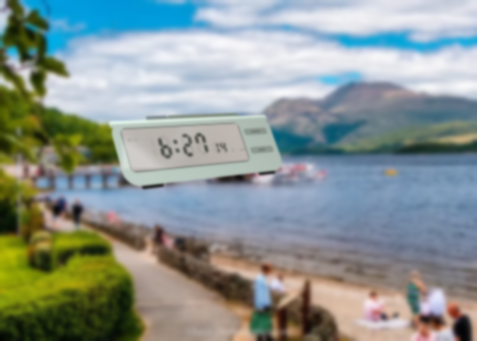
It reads **6:27:14**
